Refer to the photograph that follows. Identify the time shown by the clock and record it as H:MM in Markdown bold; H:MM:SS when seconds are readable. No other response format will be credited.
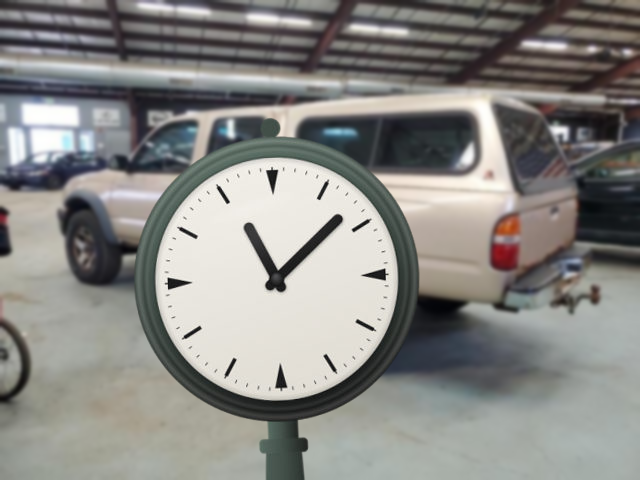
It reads **11:08**
